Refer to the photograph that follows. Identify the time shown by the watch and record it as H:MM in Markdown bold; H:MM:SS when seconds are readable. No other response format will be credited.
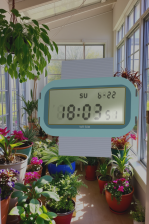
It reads **18:03:51**
